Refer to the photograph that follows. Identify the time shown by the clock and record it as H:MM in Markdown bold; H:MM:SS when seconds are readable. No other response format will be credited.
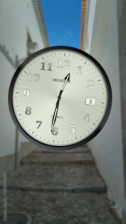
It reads **12:31**
